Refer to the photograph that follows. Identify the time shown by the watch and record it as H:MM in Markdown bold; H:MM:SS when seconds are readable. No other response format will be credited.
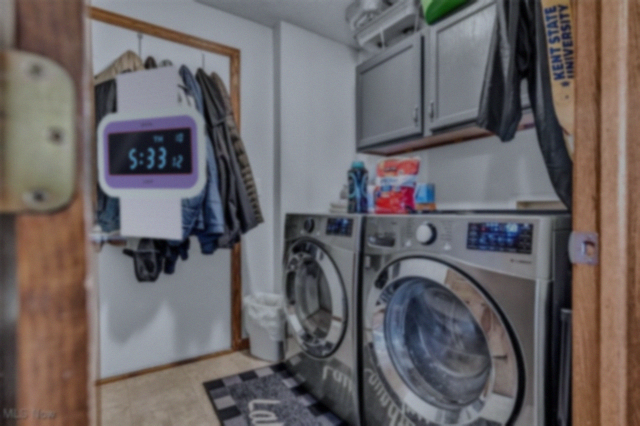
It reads **5:33**
